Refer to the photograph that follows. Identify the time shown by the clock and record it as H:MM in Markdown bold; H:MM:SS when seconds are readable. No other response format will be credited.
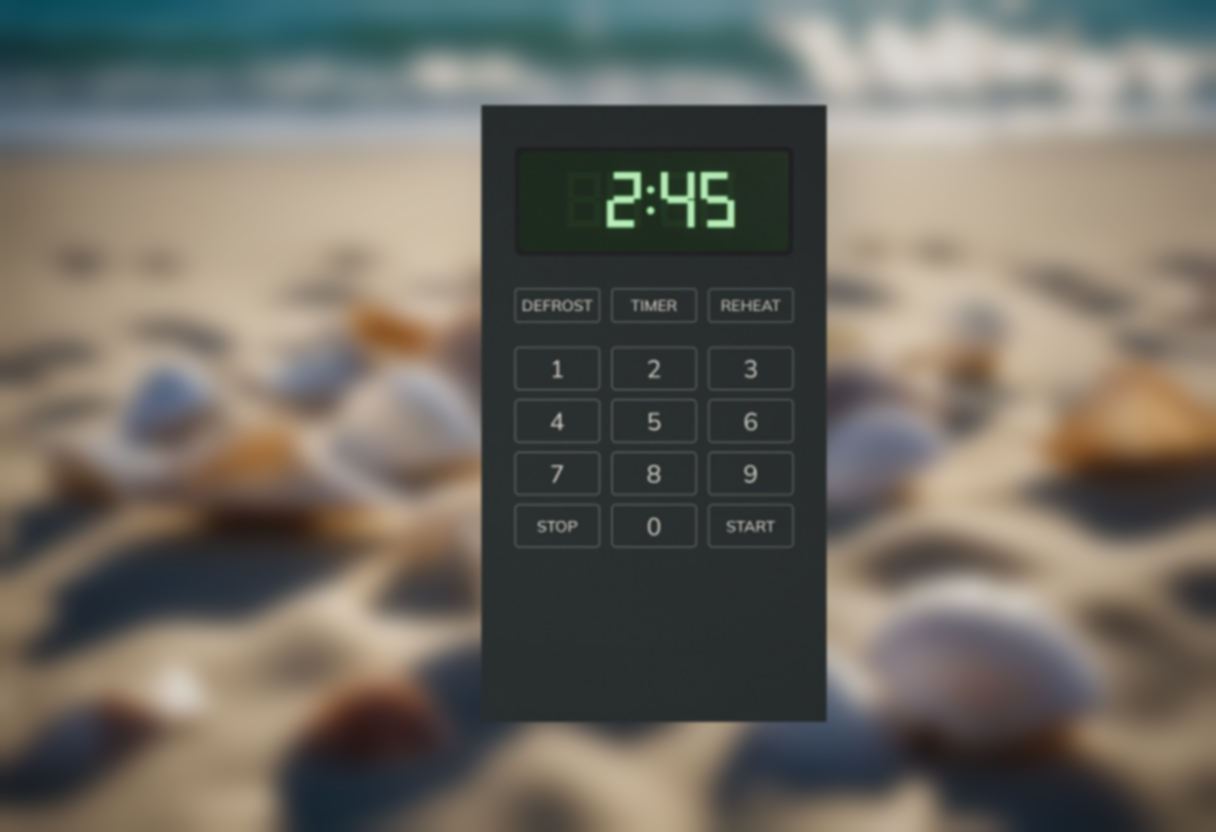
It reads **2:45**
